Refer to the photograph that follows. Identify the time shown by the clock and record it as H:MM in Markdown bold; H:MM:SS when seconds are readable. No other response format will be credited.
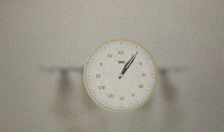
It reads **1:06**
